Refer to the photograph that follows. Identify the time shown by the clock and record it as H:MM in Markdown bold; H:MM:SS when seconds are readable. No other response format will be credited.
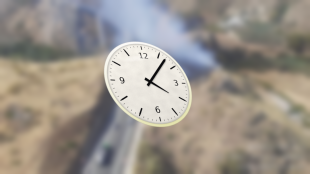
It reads **4:07**
